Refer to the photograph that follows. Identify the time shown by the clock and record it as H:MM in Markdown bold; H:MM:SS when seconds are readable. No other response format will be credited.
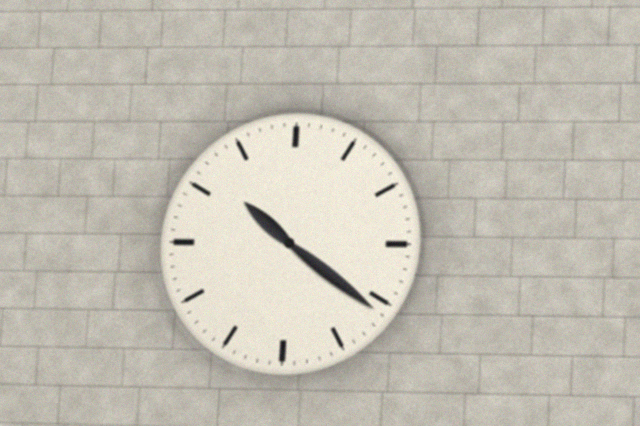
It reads **10:21**
